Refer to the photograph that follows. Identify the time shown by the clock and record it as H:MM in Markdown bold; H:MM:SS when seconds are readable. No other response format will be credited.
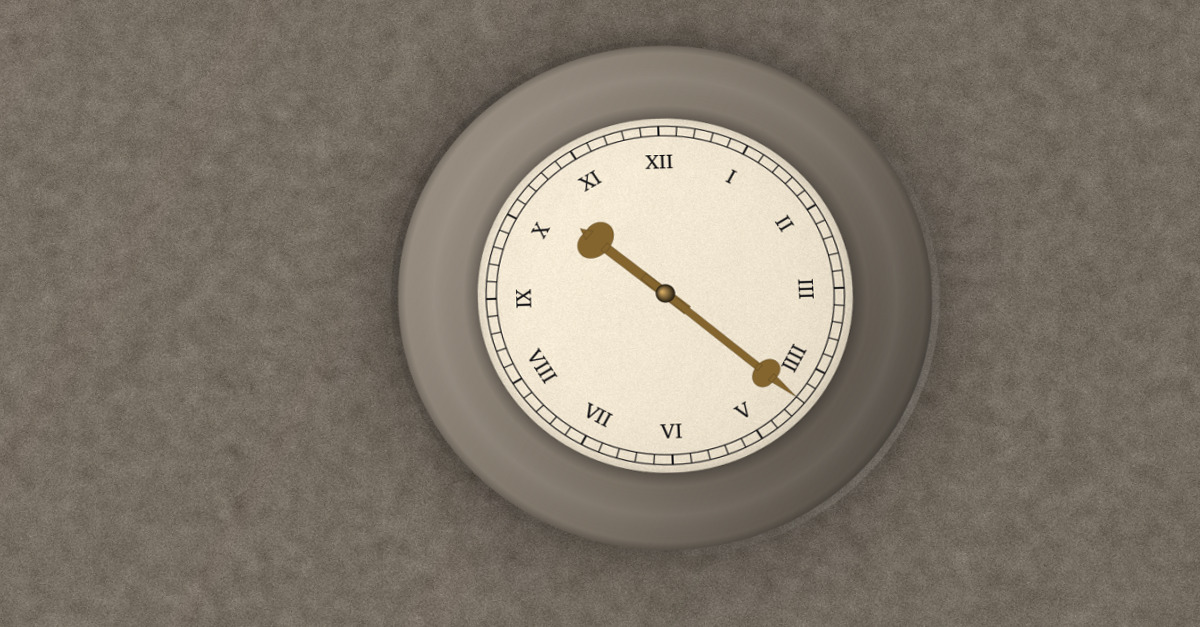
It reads **10:22**
